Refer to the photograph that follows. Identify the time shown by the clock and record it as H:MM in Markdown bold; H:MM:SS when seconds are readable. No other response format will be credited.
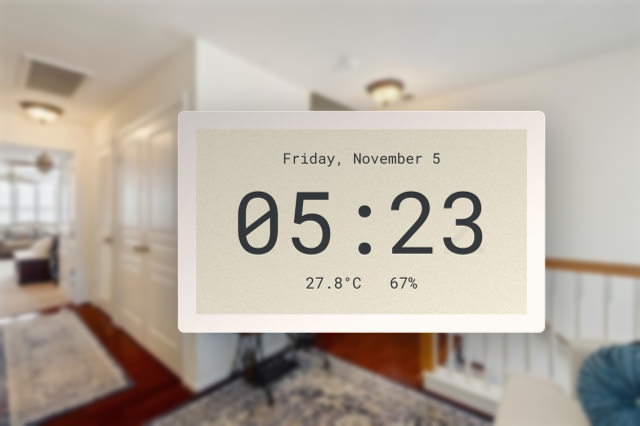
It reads **5:23**
